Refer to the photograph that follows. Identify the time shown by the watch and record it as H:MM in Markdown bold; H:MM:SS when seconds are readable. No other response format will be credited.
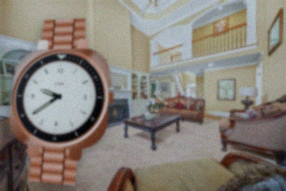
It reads **9:39**
